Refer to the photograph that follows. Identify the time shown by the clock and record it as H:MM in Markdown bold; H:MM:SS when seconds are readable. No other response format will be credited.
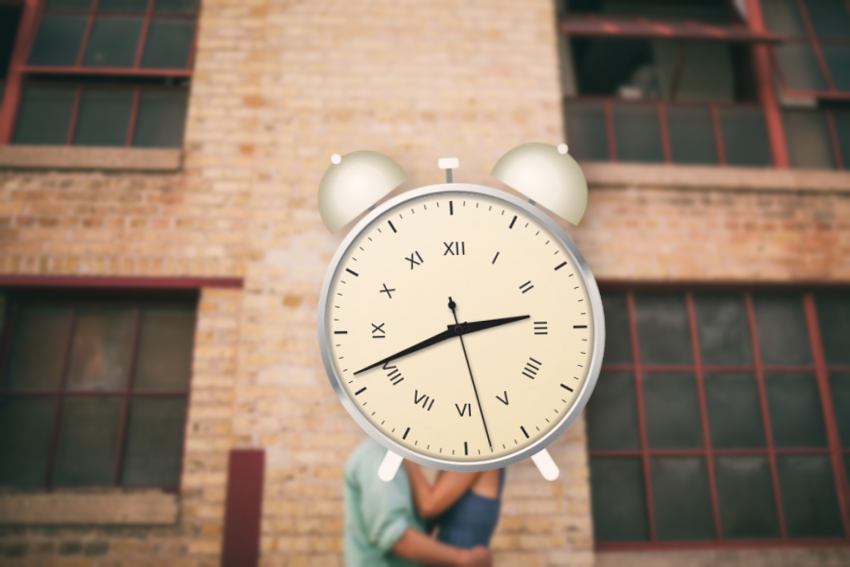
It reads **2:41:28**
